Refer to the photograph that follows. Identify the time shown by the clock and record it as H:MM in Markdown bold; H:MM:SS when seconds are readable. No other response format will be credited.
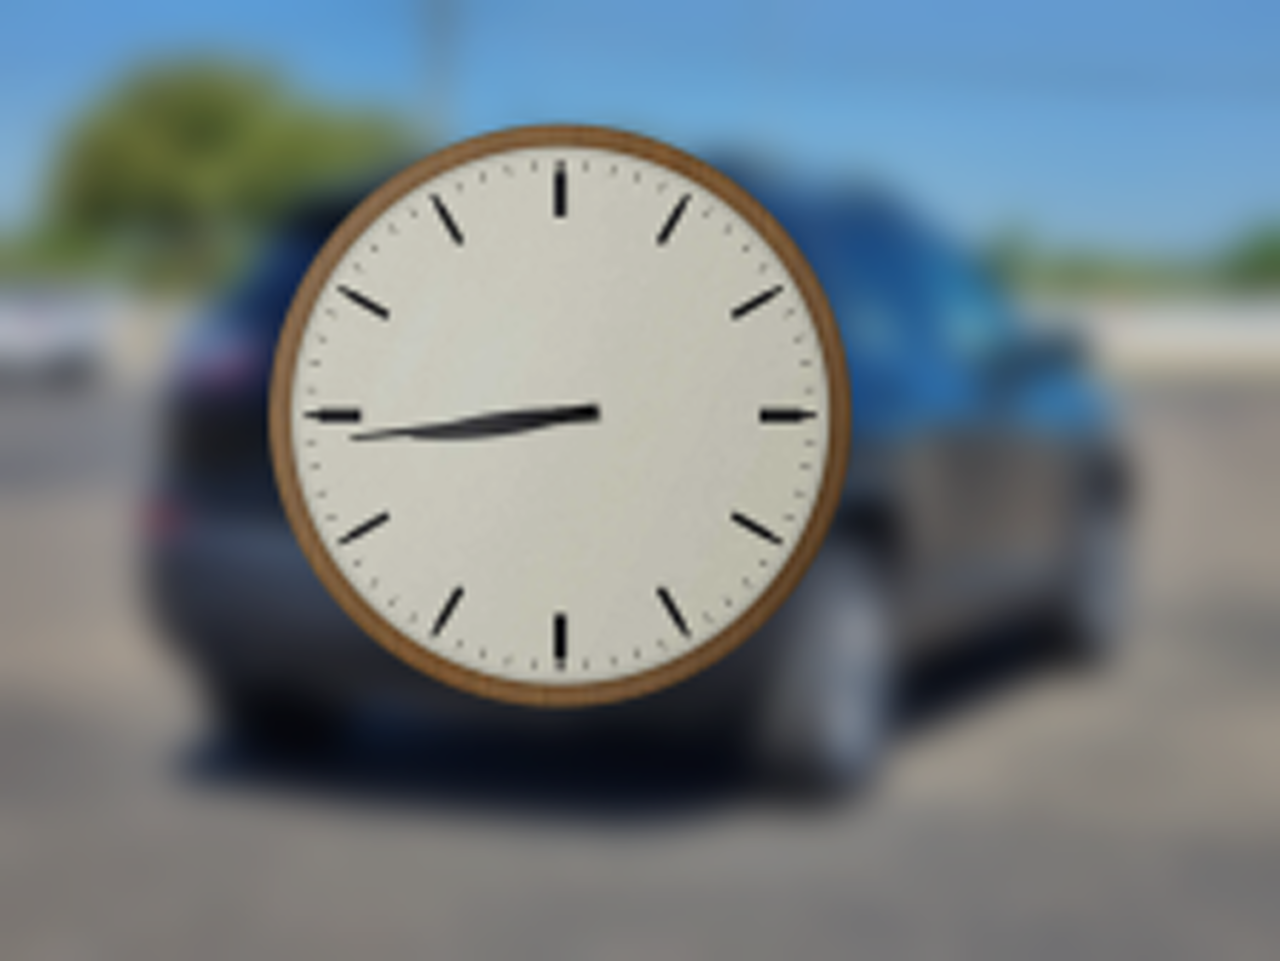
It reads **8:44**
